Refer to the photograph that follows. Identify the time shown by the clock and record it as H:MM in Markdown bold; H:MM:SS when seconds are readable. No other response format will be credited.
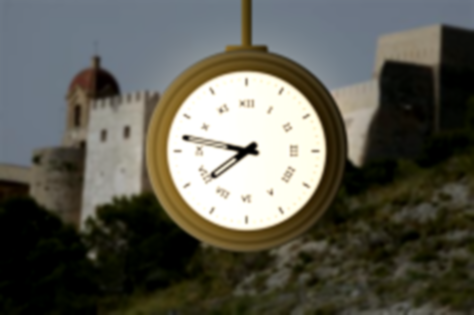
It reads **7:47**
